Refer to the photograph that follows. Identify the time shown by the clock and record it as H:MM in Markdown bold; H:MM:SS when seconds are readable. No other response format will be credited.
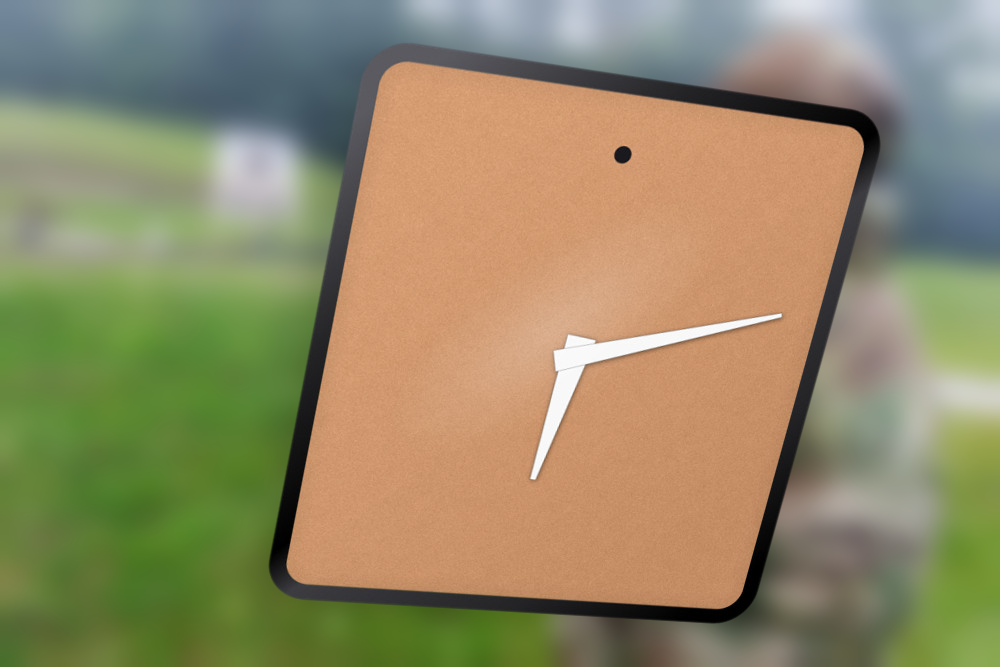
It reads **6:12**
